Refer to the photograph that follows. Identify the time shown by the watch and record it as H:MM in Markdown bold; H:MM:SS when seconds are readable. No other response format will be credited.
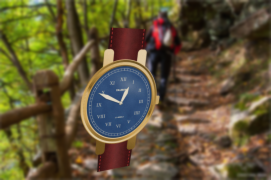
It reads **12:49**
